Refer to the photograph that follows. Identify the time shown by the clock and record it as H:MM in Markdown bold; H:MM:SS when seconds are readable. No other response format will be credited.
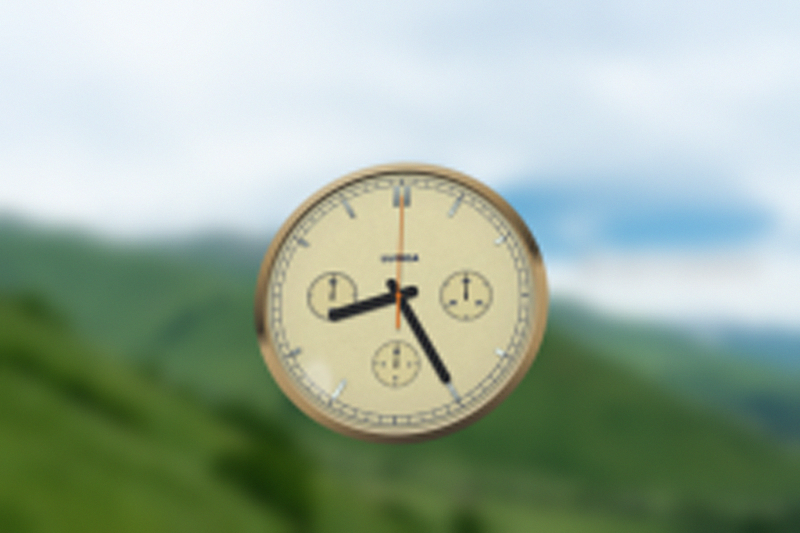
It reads **8:25**
